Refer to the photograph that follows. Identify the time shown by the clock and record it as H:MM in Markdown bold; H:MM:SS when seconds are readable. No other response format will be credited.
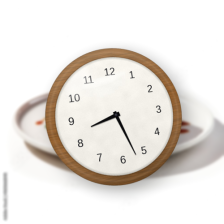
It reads **8:27**
